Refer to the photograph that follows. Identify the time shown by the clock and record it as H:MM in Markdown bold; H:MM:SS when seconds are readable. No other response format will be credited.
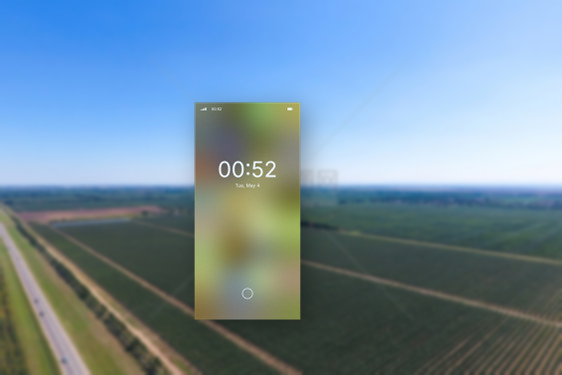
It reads **0:52**
